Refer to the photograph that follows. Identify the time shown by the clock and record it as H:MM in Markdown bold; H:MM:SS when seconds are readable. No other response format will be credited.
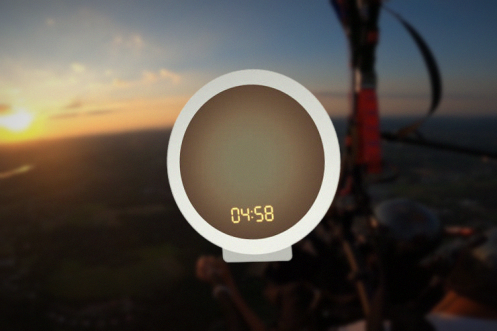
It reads **4:58**
